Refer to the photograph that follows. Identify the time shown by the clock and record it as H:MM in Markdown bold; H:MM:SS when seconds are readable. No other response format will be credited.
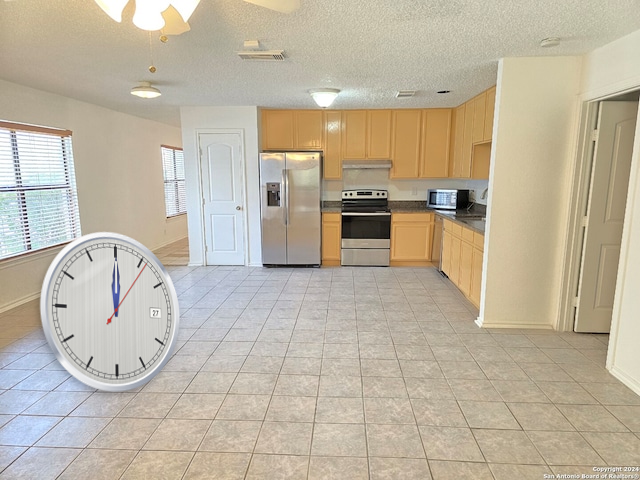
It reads **12:00:06**
